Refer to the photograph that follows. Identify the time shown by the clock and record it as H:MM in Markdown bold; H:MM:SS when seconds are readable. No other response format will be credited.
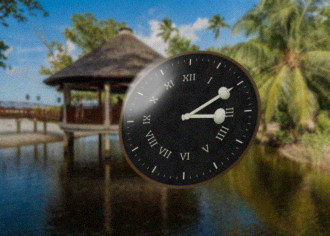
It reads **3:10**
